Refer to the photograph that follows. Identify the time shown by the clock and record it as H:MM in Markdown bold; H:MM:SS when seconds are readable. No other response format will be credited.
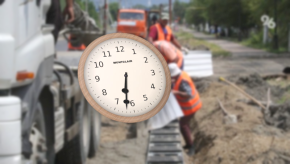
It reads **6:32**
